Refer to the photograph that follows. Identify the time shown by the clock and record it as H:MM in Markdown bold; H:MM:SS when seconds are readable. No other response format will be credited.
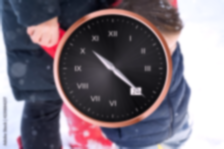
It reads **10:22**
